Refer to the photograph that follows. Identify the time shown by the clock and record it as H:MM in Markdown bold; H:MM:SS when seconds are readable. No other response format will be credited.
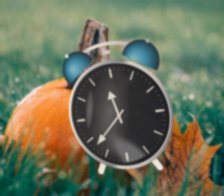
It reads **11:38**
